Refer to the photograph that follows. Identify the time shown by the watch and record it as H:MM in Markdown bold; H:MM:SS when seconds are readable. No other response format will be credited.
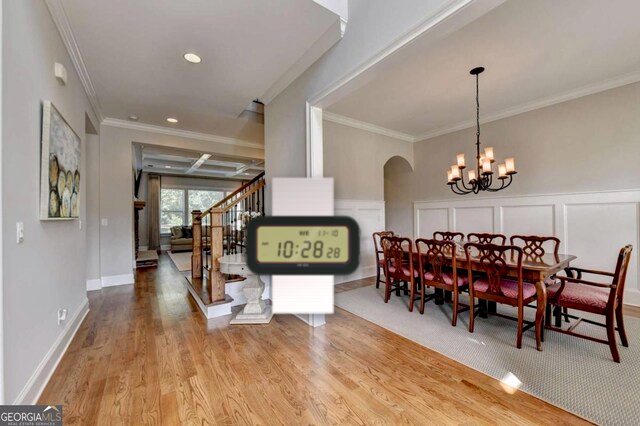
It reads **10:28:28**
